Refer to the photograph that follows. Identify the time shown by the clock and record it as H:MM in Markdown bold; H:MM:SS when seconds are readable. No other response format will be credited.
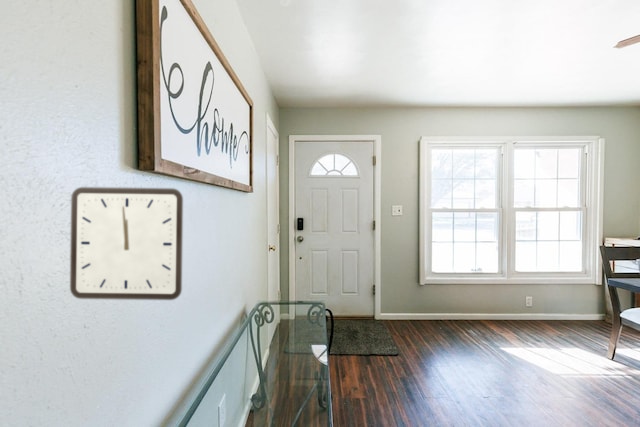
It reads **11:59**
